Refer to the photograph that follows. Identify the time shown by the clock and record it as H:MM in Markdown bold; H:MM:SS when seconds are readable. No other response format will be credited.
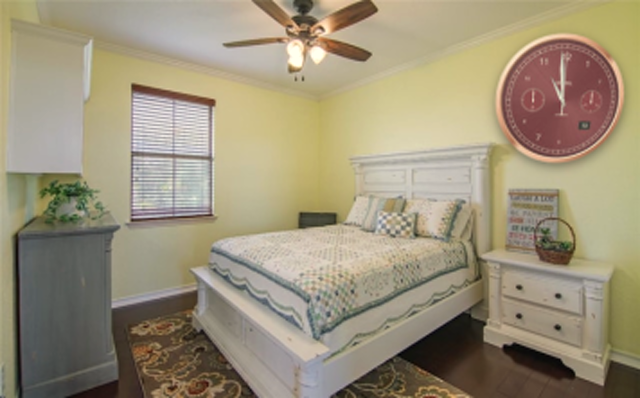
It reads **10:59**
